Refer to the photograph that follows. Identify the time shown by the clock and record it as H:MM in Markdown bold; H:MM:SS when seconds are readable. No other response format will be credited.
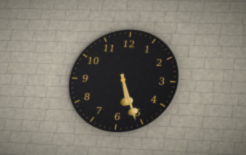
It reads **5:26**
